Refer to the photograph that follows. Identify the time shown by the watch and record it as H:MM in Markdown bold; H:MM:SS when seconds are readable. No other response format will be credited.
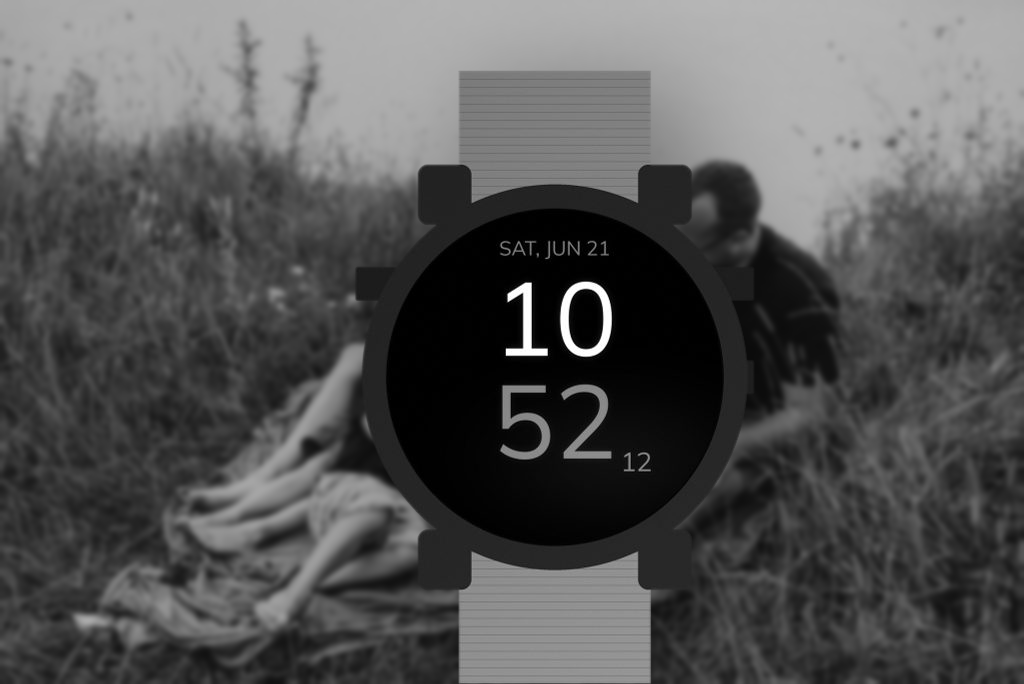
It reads **10:52:12**
